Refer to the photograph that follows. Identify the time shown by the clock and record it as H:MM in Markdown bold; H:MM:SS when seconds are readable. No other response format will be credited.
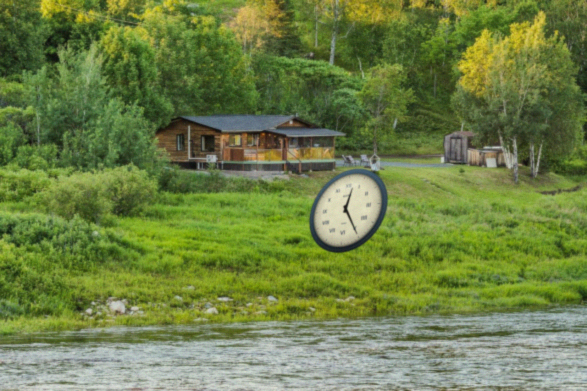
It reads **12:25**
